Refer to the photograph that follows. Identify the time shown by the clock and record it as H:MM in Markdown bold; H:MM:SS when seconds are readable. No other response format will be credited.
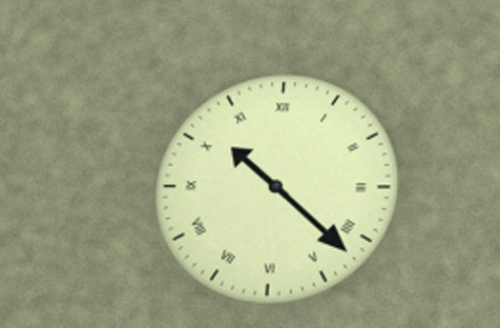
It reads **10:22**
